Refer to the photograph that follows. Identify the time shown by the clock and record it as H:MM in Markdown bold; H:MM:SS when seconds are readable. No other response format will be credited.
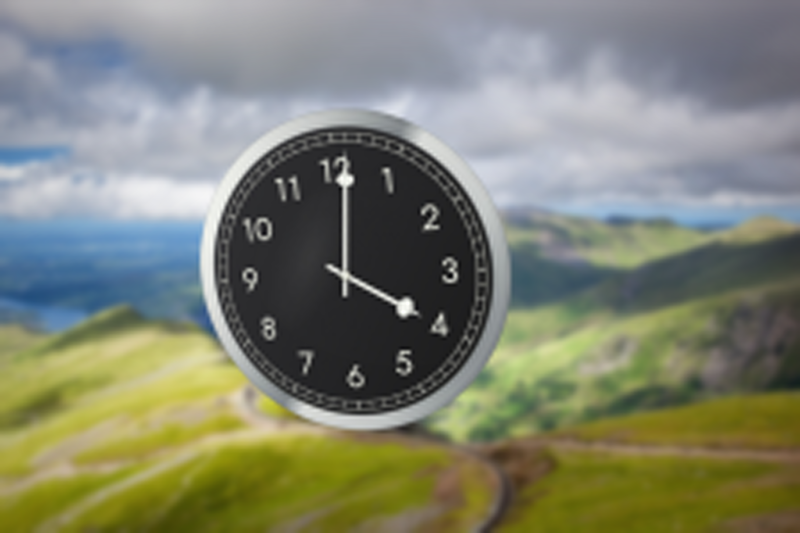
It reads **4:01**
